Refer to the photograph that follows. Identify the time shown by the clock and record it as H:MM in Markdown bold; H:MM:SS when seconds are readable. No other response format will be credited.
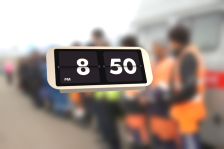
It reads **8:50**
